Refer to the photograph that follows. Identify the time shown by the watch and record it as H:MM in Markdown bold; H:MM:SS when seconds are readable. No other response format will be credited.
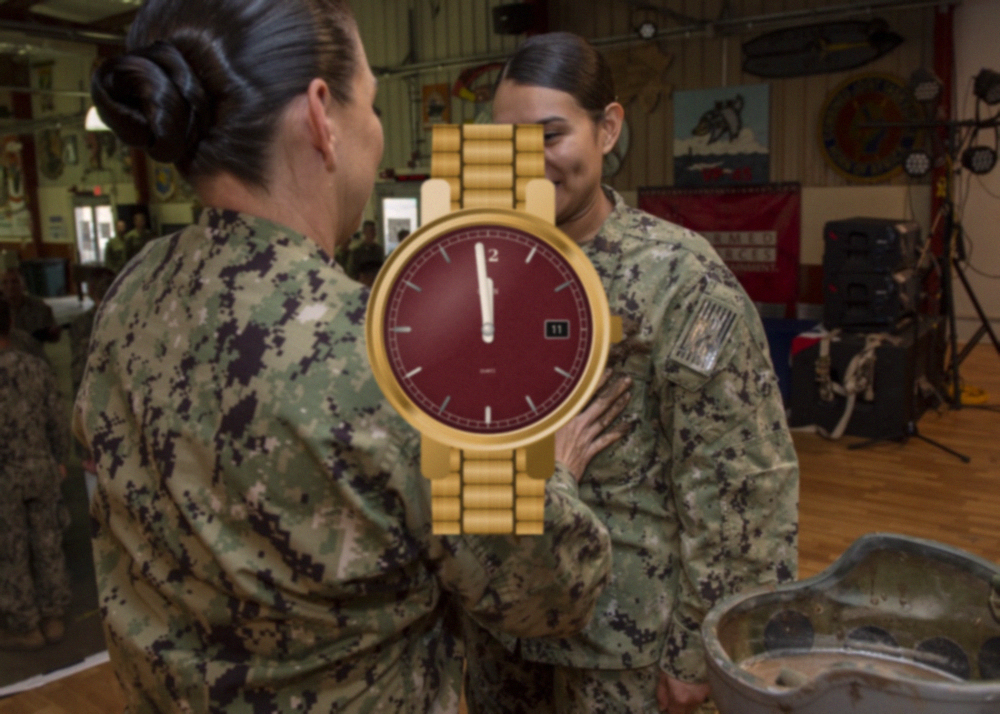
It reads **11:59**
